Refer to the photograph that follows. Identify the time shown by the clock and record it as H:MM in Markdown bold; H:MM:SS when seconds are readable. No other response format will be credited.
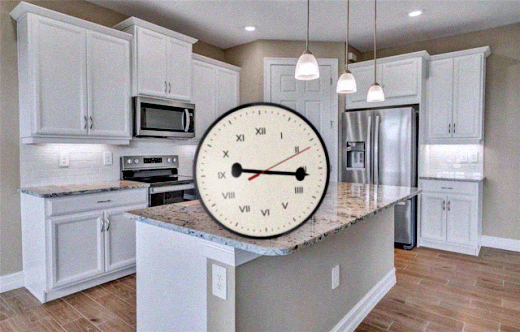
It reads **9:16:11**
